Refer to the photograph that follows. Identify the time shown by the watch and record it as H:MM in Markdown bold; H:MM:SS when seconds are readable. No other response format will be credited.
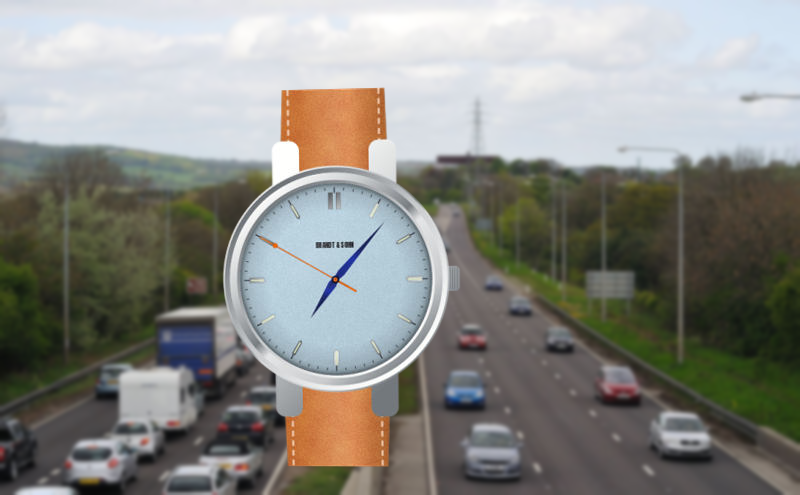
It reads **7:06:50**
